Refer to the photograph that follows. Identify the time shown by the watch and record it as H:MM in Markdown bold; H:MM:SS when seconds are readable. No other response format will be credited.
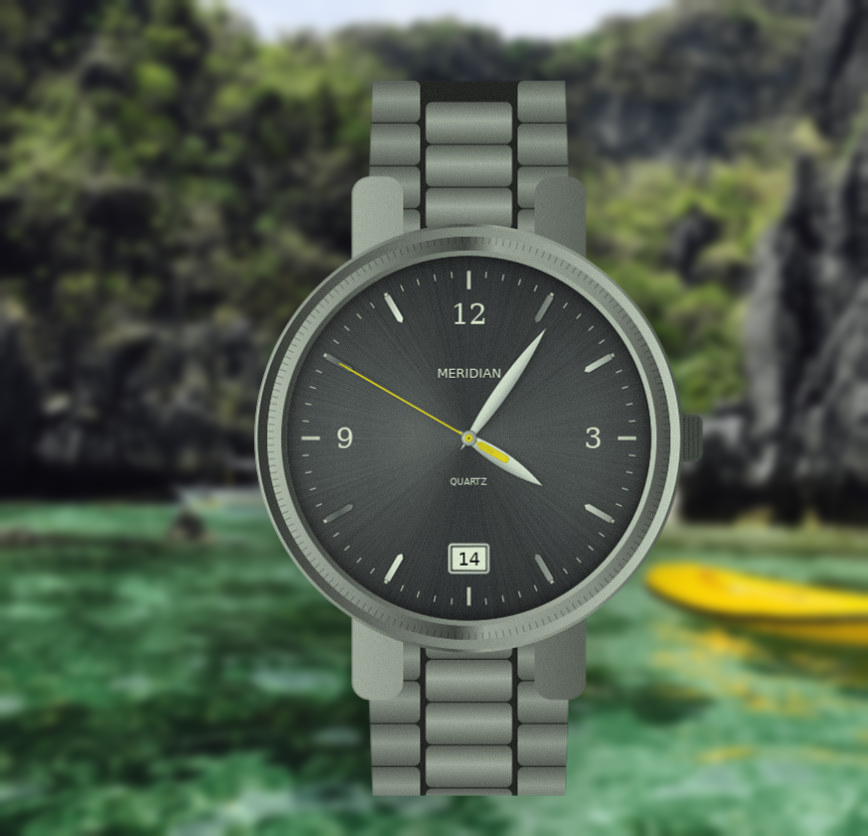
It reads **4:05:50**
